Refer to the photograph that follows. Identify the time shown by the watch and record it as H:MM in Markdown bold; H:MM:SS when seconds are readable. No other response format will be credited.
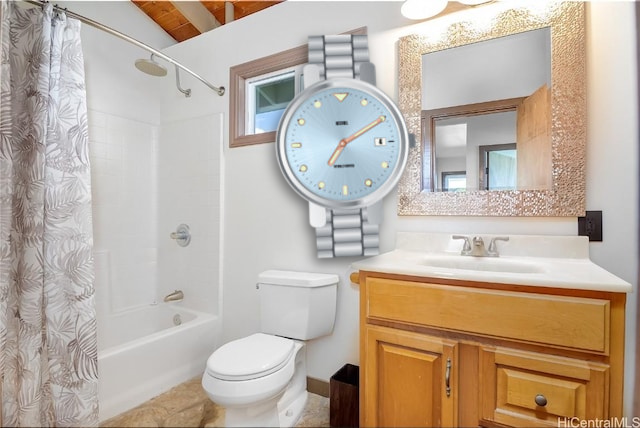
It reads **7:10**
